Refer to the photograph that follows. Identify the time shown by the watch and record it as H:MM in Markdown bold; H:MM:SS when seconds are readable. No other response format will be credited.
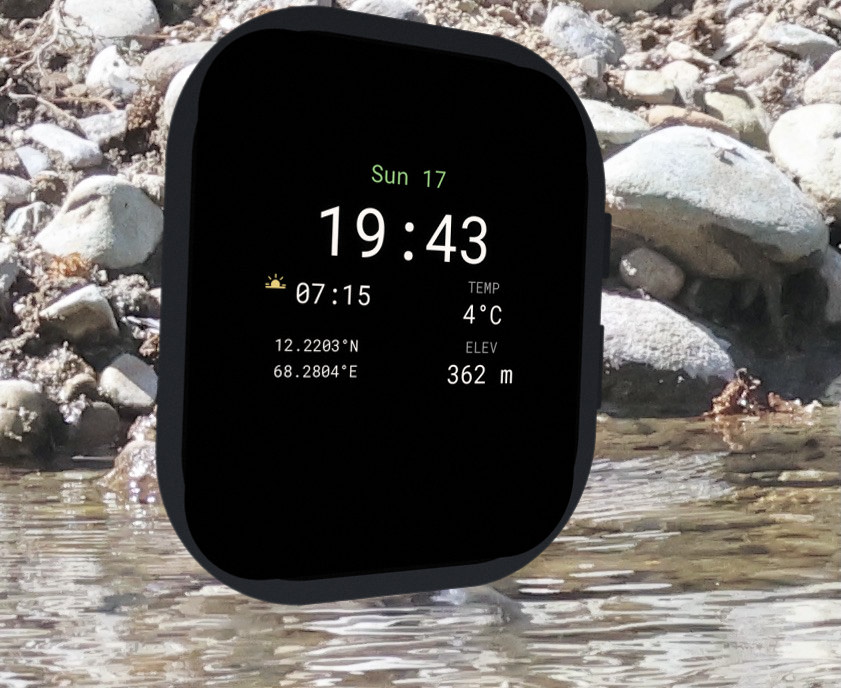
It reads **19:43**
